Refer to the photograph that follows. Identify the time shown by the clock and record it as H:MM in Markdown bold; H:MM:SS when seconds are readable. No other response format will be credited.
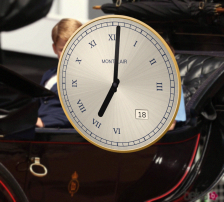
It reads **7:01**
